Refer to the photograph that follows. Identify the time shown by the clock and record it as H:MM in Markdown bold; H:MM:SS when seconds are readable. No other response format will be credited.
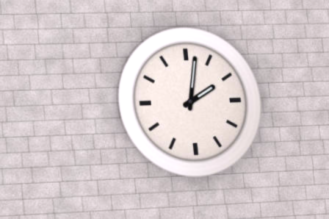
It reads **2:02**
